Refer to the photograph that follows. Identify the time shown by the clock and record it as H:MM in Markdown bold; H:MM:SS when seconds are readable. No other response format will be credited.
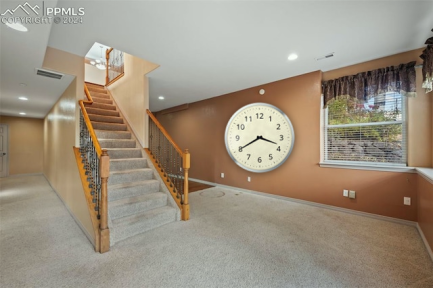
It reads **3:40**
